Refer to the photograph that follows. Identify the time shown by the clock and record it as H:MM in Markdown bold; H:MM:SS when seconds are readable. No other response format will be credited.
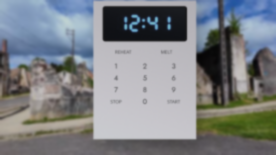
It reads **12:41**
